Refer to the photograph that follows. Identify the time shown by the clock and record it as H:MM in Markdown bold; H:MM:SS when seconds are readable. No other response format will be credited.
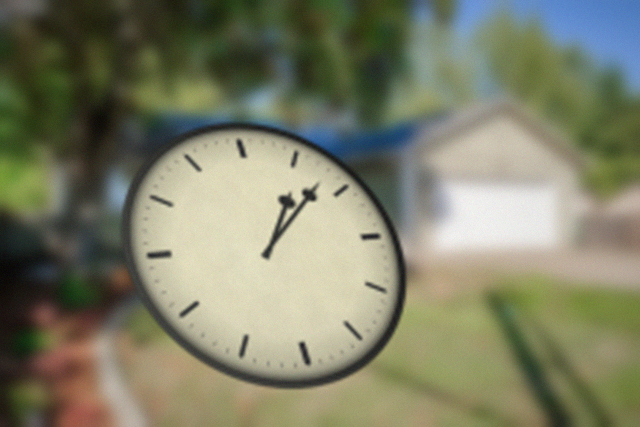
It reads **1:08**
